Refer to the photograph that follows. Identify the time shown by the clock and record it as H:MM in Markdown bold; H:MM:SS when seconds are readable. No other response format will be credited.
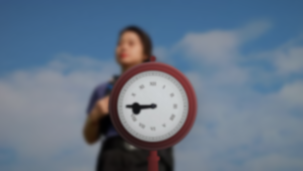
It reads **8:45**
